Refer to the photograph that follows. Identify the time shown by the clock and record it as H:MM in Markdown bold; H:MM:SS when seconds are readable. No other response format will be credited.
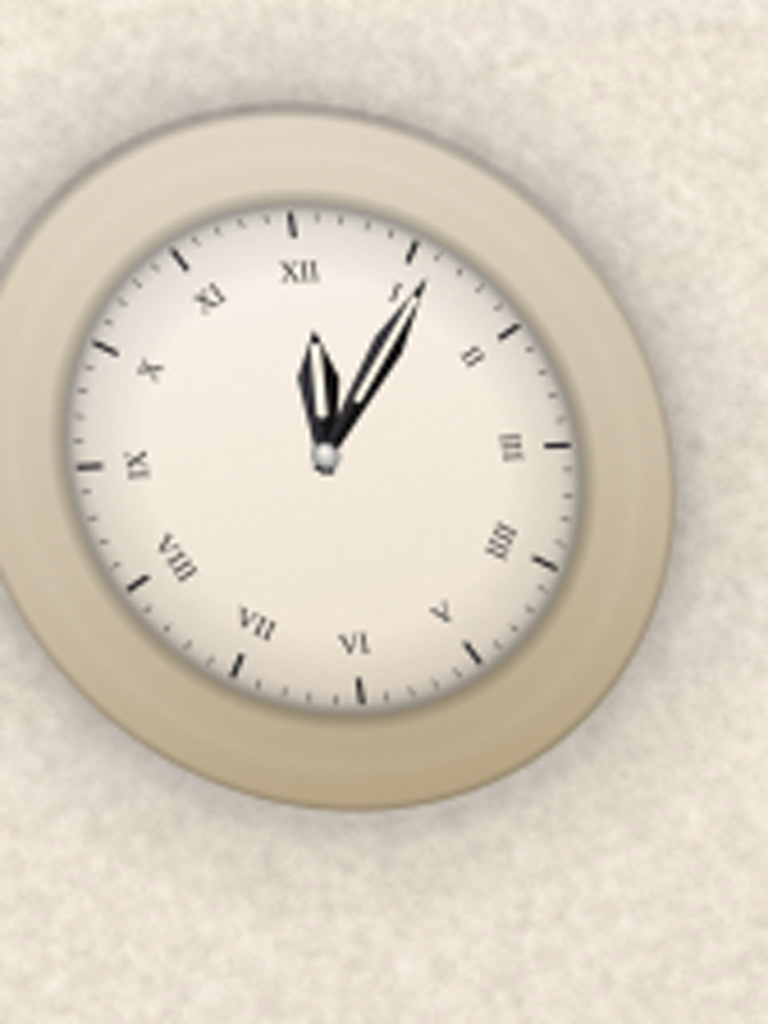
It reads **12:06**
